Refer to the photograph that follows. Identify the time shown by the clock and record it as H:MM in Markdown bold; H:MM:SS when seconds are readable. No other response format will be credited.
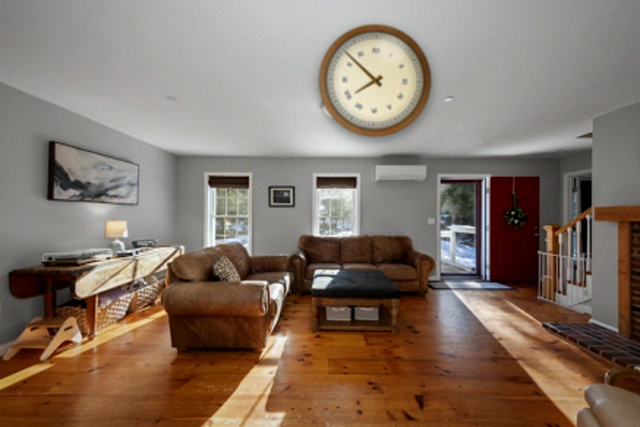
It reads **7:52**
